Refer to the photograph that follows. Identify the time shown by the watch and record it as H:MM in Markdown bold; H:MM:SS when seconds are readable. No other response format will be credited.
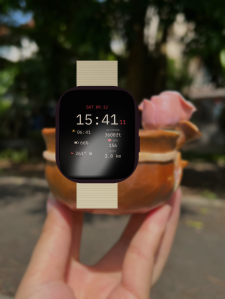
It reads **15:41**
